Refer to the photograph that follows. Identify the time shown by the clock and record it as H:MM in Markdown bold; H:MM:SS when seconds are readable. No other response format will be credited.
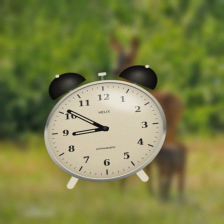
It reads **8:51**
